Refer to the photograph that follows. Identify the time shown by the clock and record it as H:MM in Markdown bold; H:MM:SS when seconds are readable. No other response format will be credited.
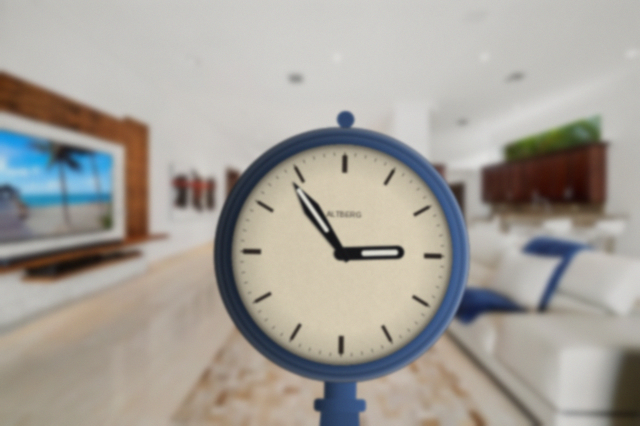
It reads **2:54**
